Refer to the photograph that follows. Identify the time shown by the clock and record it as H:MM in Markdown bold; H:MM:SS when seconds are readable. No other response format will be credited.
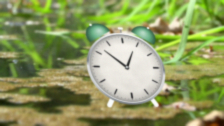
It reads **12:52**
